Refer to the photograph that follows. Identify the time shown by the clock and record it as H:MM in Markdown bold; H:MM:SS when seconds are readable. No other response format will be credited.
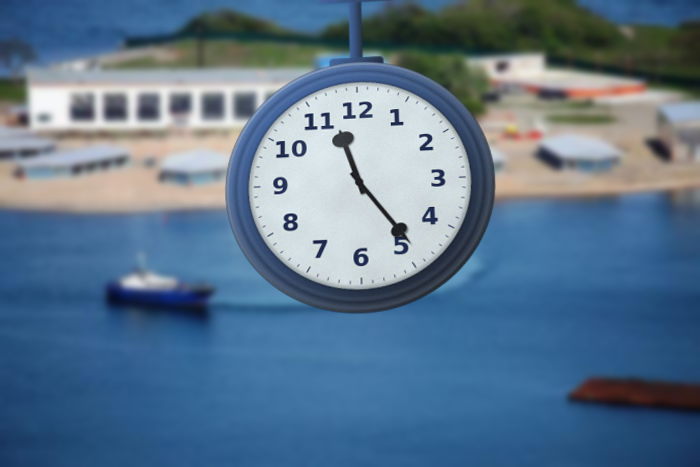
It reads **11:24**
